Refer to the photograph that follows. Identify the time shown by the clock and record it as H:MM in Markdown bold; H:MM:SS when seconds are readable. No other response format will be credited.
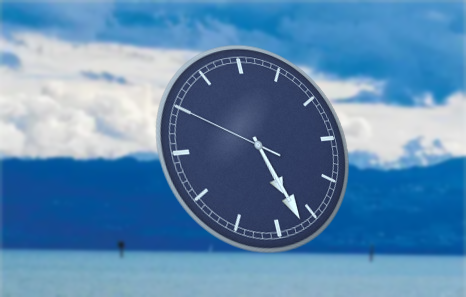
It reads **5:26:50**
